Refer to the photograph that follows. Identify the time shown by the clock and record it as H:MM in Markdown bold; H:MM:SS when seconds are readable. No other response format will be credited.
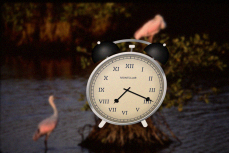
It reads **7:19**
